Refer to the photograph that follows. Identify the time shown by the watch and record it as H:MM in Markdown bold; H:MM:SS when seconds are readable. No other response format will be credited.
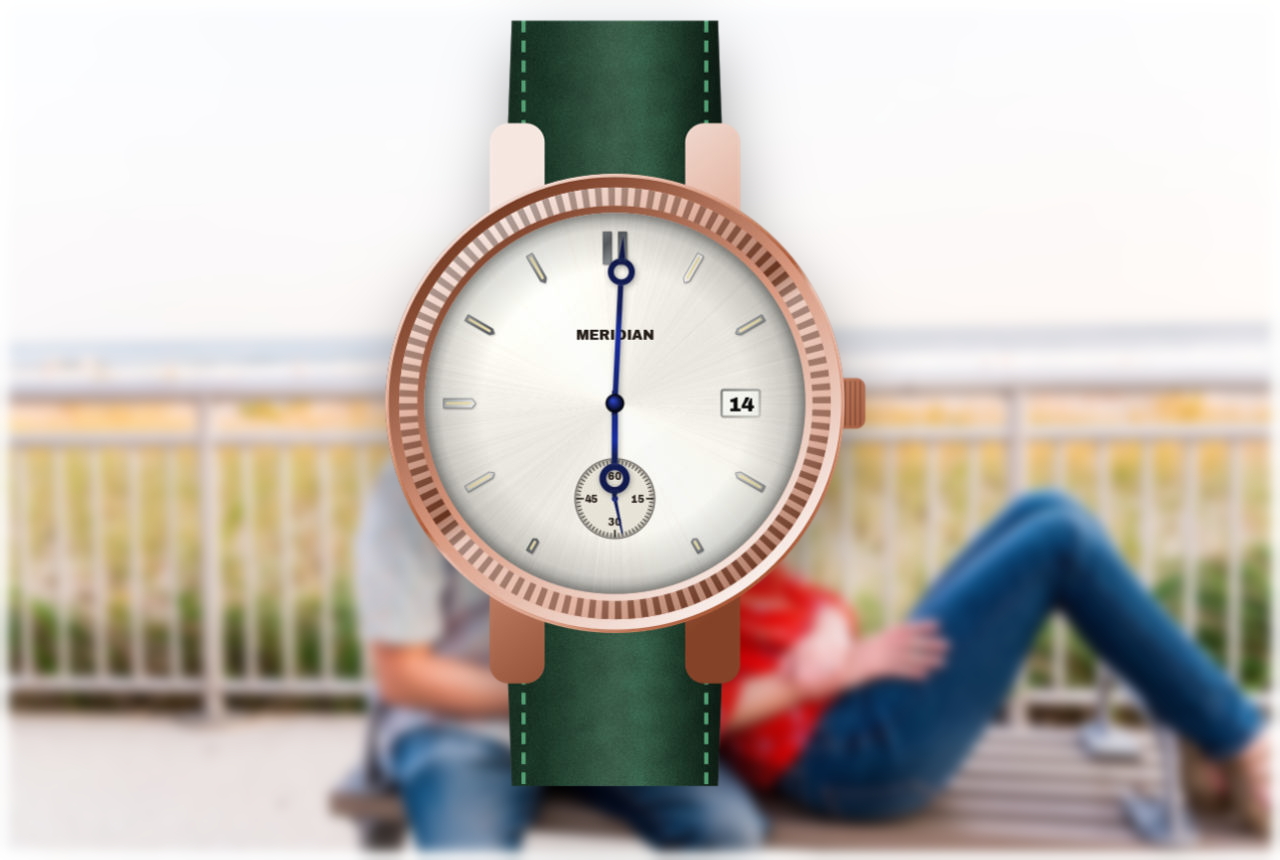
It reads **6:00:28**
